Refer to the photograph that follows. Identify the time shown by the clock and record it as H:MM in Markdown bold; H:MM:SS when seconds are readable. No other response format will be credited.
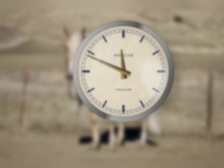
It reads **11:49**
